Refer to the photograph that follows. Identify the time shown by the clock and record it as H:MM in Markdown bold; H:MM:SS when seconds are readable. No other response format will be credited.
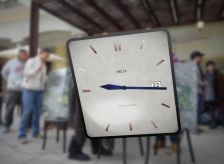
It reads **9:16**
